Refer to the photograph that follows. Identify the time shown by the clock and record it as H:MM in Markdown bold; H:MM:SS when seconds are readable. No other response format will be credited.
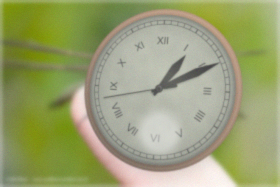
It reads **1:10:43**
